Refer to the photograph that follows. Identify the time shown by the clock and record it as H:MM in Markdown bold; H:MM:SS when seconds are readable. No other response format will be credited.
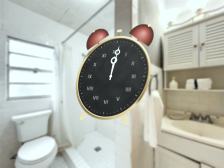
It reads **12:01**
